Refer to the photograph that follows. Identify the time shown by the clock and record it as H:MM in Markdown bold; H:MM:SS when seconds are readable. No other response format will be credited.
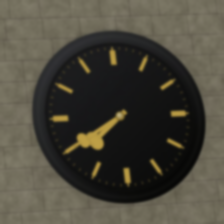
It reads **7:40**
